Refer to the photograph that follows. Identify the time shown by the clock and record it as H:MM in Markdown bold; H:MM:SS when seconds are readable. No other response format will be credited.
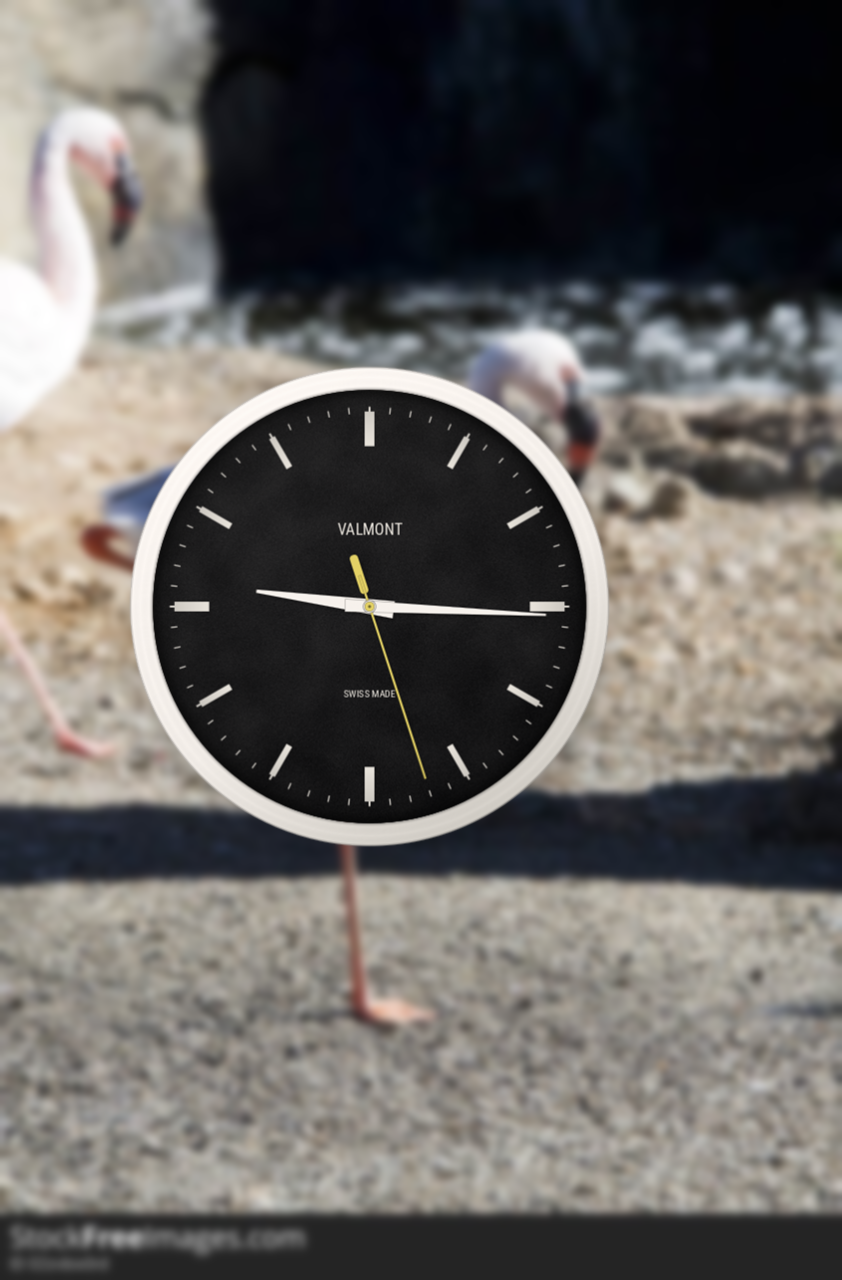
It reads **9:15:27**
